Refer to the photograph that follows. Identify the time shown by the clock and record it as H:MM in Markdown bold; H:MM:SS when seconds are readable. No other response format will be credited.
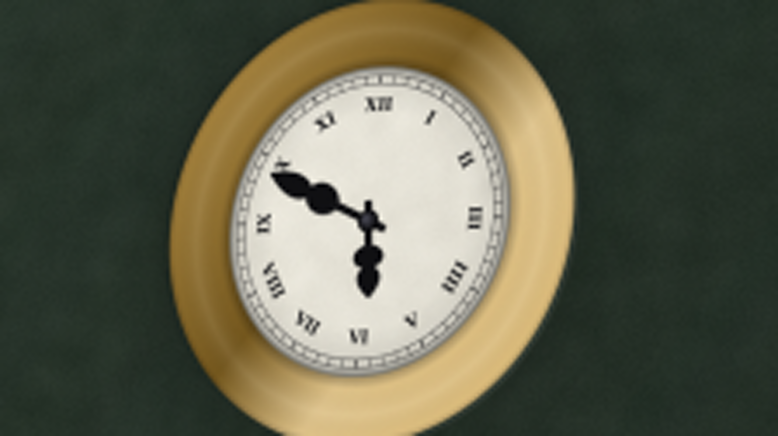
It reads **5:49**
